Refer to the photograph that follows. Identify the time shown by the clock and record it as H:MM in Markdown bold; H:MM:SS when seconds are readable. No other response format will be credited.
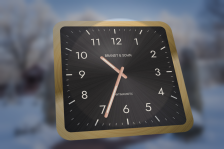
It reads **10:34**
